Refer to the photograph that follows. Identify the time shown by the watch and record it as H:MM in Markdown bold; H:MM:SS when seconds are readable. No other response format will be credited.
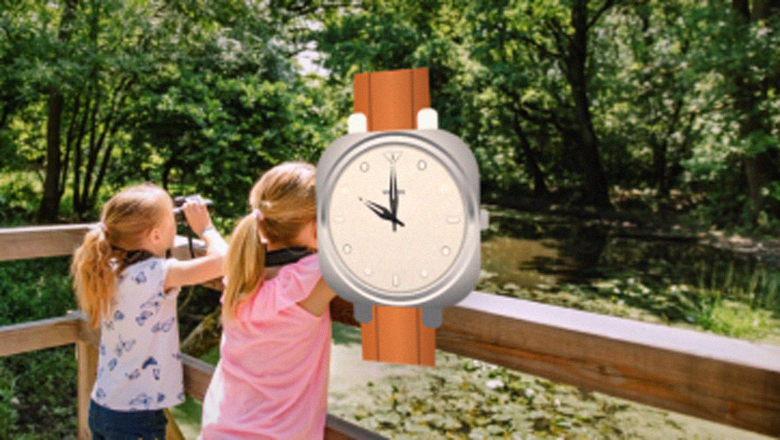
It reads **10:00**
